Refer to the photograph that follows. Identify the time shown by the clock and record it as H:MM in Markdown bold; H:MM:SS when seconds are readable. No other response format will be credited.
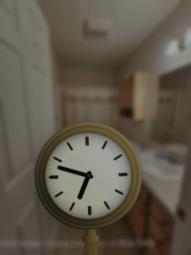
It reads **6:48**
